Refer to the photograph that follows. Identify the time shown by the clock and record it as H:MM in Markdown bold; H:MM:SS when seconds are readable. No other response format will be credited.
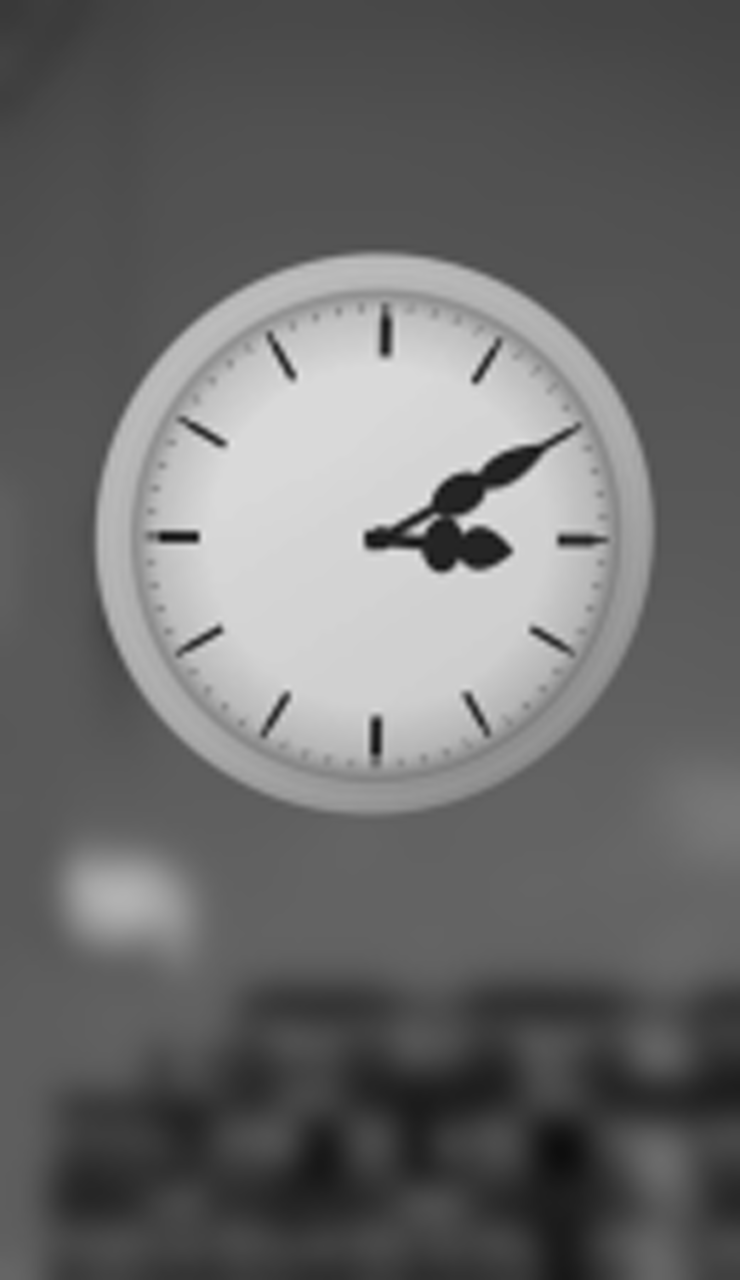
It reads **3:10**
